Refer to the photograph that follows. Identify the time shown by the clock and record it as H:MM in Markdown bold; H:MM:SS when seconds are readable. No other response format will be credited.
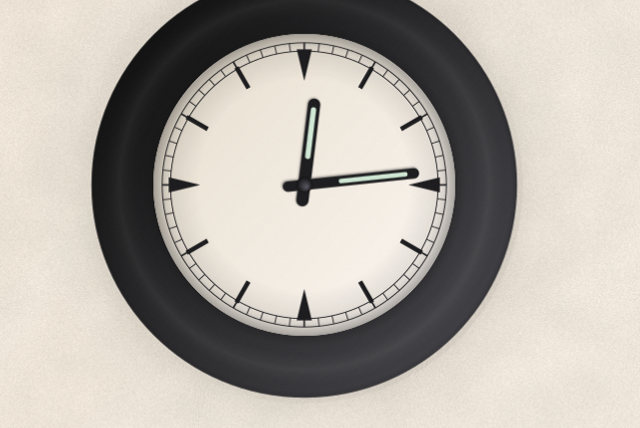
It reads **12:14**
